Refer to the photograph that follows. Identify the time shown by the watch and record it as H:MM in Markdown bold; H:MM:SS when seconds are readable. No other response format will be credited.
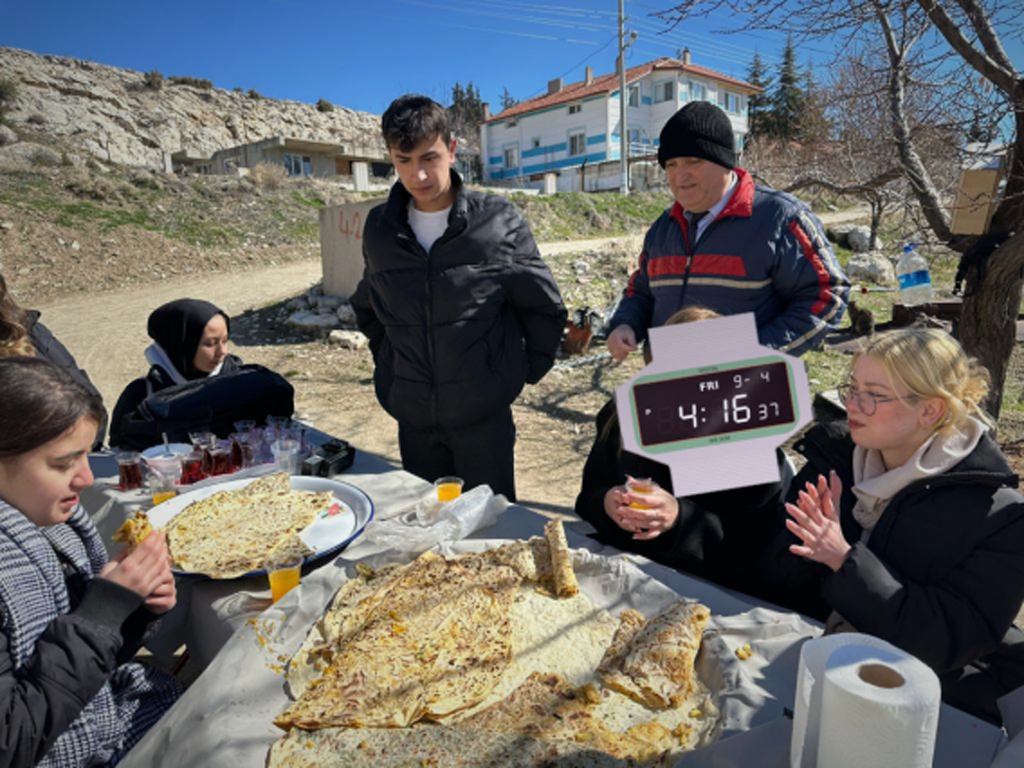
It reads **4:16:37**
